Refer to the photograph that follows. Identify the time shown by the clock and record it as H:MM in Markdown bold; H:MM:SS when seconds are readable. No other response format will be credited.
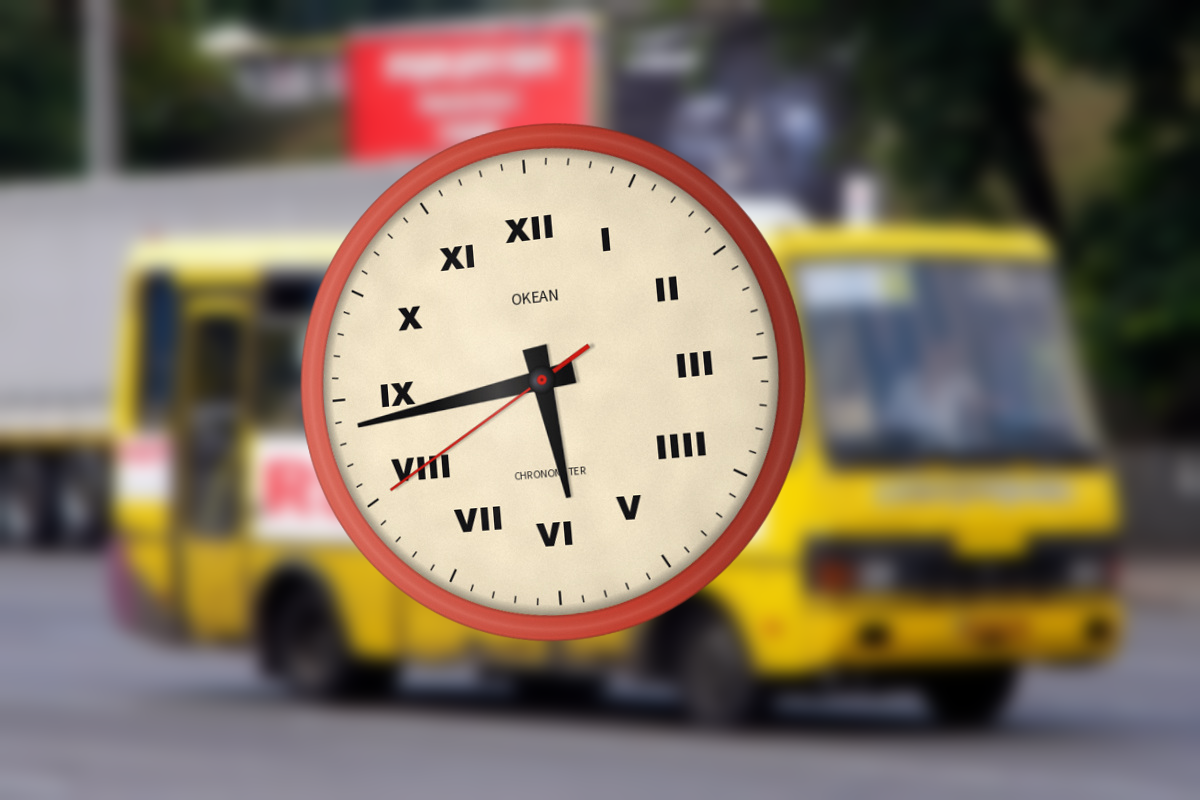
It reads **5:43:40**
